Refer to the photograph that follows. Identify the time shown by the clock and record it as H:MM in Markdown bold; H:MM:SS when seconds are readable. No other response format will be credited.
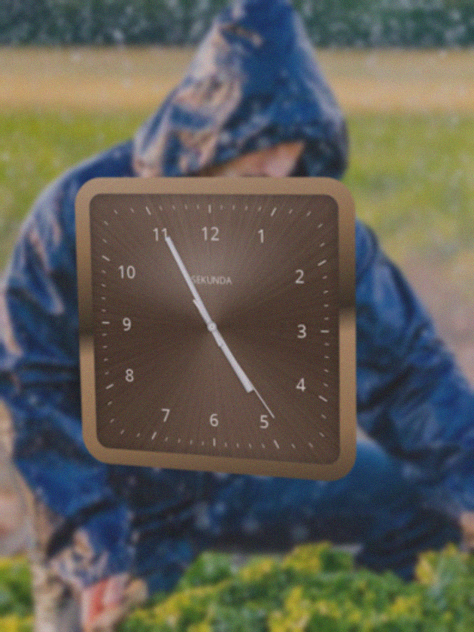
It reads **4:55:24**
